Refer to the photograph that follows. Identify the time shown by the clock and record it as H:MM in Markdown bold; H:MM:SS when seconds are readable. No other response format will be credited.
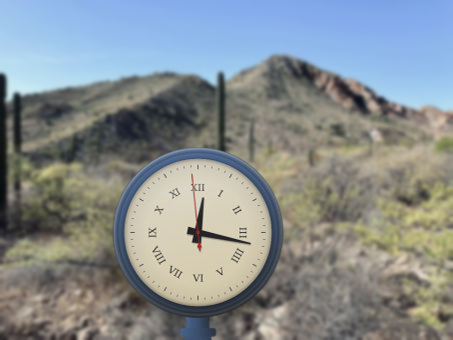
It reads **12:16:59**
